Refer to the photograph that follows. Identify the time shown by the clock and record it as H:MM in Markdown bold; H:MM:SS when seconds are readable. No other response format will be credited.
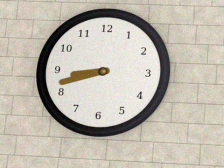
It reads **8:42**
